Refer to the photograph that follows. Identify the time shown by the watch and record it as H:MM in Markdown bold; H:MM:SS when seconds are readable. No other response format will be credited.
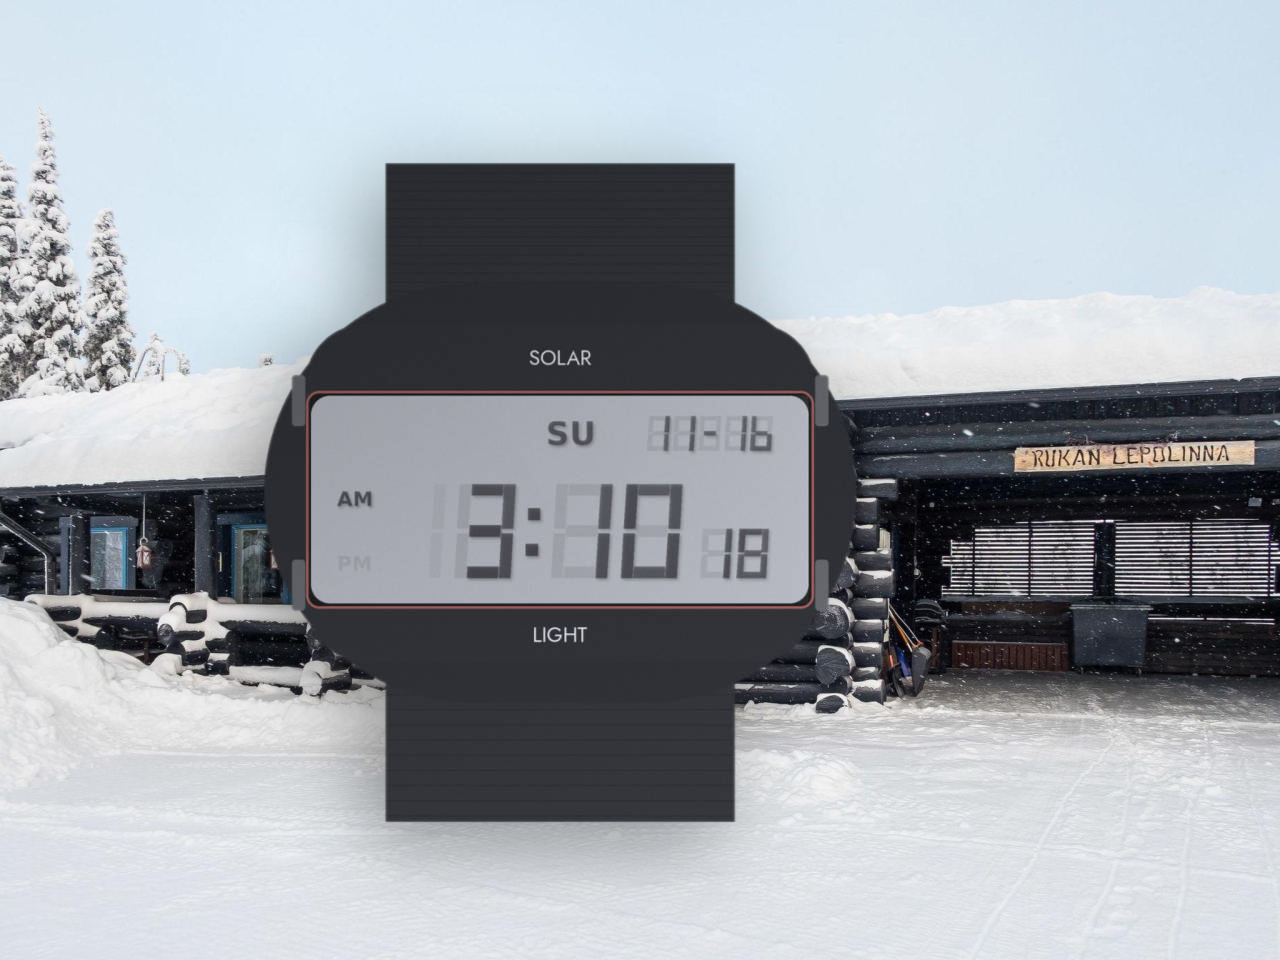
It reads **3:10:18**
